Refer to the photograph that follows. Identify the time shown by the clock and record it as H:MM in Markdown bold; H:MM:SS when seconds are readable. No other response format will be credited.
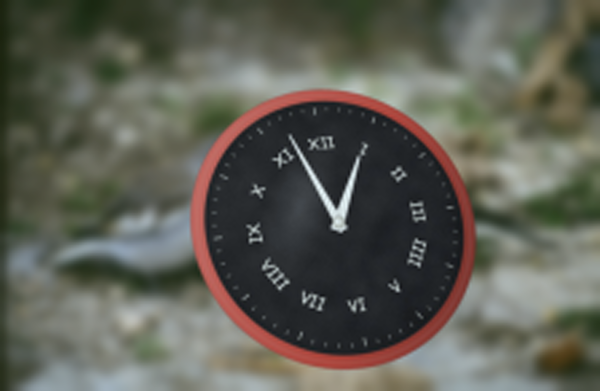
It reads **12:57**
